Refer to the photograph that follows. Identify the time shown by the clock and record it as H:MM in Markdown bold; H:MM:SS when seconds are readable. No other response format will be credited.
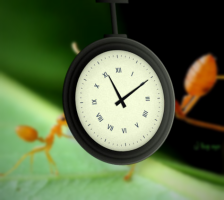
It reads **11:10**
